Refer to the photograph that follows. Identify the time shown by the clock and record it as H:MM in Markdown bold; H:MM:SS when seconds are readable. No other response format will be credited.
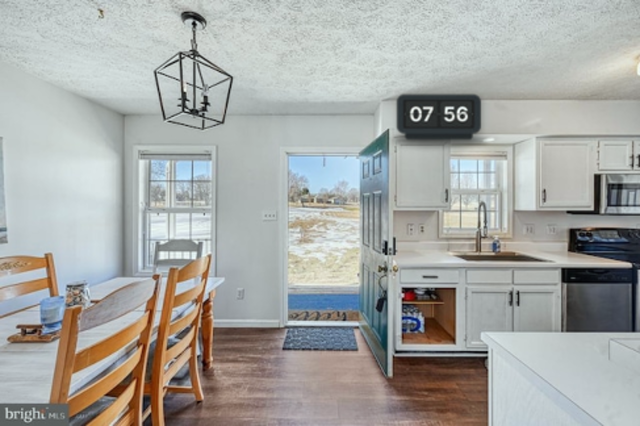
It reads **7:56**
